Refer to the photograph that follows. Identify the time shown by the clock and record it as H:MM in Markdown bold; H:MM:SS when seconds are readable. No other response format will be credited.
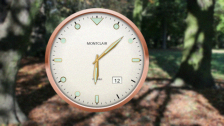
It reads **6:08**
